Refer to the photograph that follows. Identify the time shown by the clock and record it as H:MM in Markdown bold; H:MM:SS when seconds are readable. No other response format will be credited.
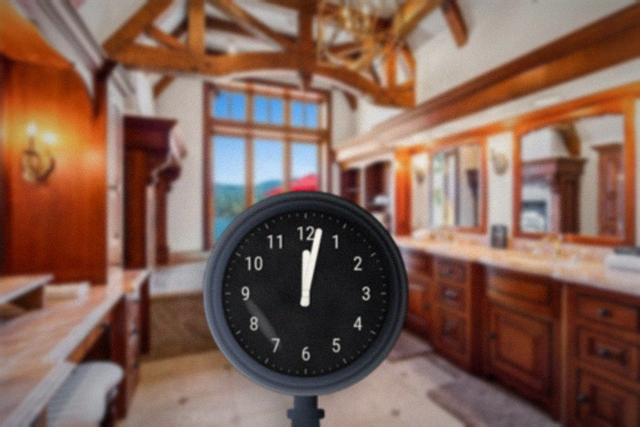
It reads **12:02**
